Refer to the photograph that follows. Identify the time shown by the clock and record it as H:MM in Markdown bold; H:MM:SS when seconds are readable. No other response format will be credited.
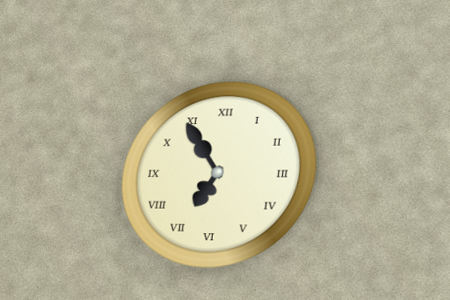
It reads **6:54**
